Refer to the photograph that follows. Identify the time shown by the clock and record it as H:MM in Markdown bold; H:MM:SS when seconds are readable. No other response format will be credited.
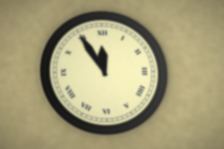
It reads **11:55**
